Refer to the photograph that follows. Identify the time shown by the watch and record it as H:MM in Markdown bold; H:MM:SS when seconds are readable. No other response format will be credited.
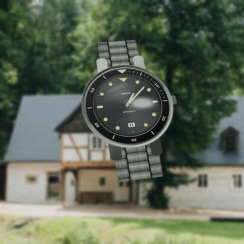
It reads **1:08**
